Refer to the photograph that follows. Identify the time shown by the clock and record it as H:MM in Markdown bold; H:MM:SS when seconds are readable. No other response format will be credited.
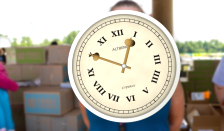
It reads **12:50**
